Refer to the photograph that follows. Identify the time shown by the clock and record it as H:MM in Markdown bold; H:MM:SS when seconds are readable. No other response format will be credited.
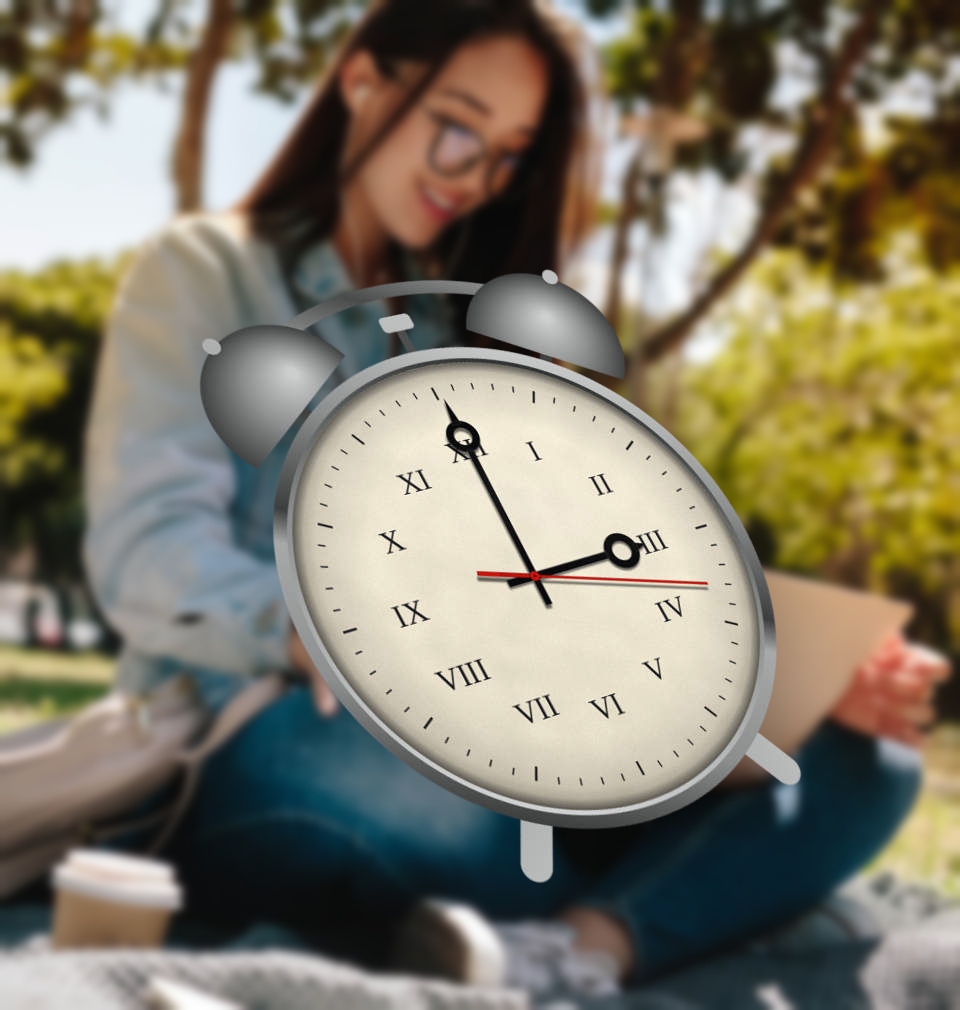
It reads **3:00:18**
